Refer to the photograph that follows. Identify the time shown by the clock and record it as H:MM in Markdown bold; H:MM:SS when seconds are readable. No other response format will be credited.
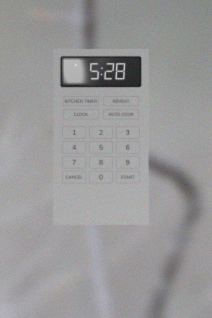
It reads **5:28**
